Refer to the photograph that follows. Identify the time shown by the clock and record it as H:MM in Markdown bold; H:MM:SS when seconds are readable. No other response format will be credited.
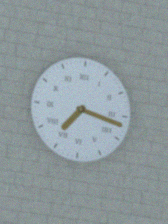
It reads **7:17**
